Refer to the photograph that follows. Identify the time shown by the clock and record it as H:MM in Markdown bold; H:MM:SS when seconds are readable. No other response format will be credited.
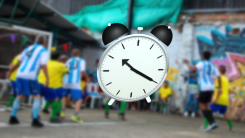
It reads **10:20**
